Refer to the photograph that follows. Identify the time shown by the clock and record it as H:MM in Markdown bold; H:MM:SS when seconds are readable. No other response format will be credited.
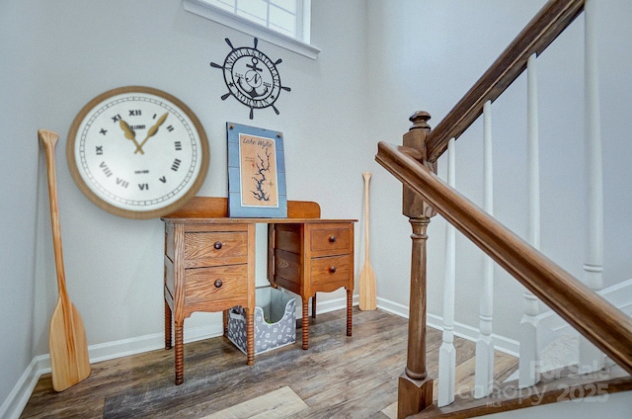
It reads **11:07**
